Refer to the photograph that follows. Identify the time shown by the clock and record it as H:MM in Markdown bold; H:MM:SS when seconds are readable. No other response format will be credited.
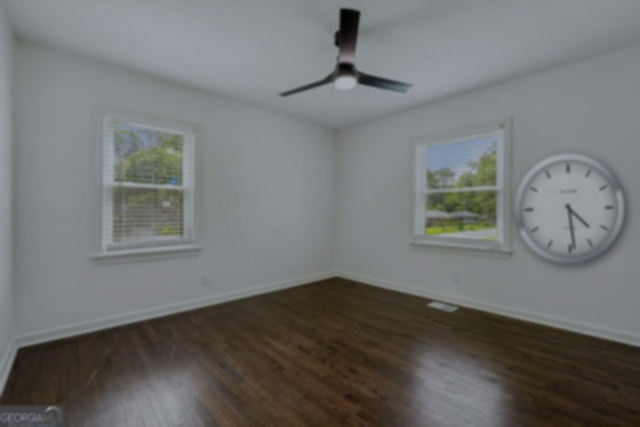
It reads **4:29**
